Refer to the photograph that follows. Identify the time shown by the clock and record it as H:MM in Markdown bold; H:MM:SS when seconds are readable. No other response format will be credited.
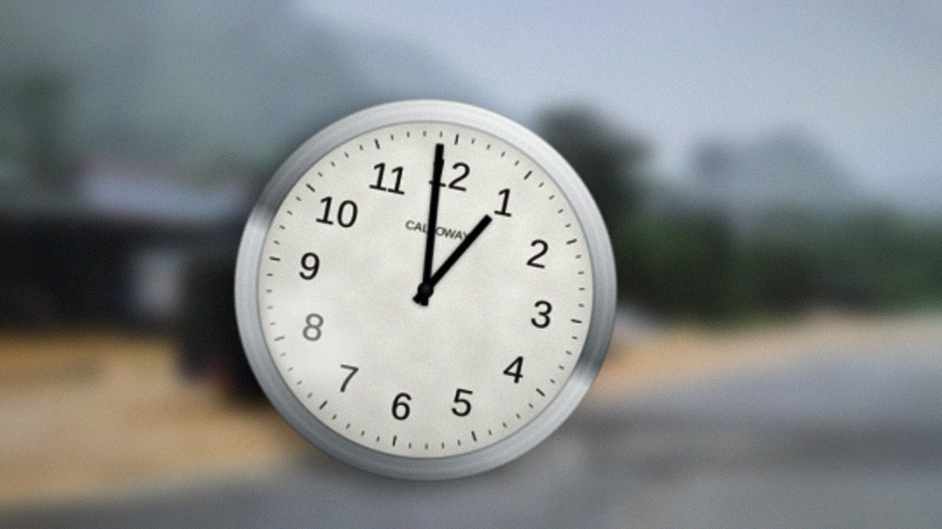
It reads **12:59**
